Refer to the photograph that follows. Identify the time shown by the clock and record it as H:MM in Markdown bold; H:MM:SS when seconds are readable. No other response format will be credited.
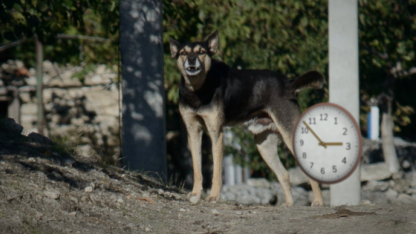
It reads **2:52**
